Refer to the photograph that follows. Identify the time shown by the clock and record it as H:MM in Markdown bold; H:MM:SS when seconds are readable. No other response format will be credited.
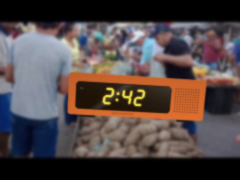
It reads **2:42**
